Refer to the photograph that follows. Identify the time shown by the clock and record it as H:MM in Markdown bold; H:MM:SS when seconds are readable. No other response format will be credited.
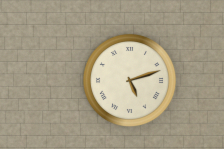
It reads **5:12**
